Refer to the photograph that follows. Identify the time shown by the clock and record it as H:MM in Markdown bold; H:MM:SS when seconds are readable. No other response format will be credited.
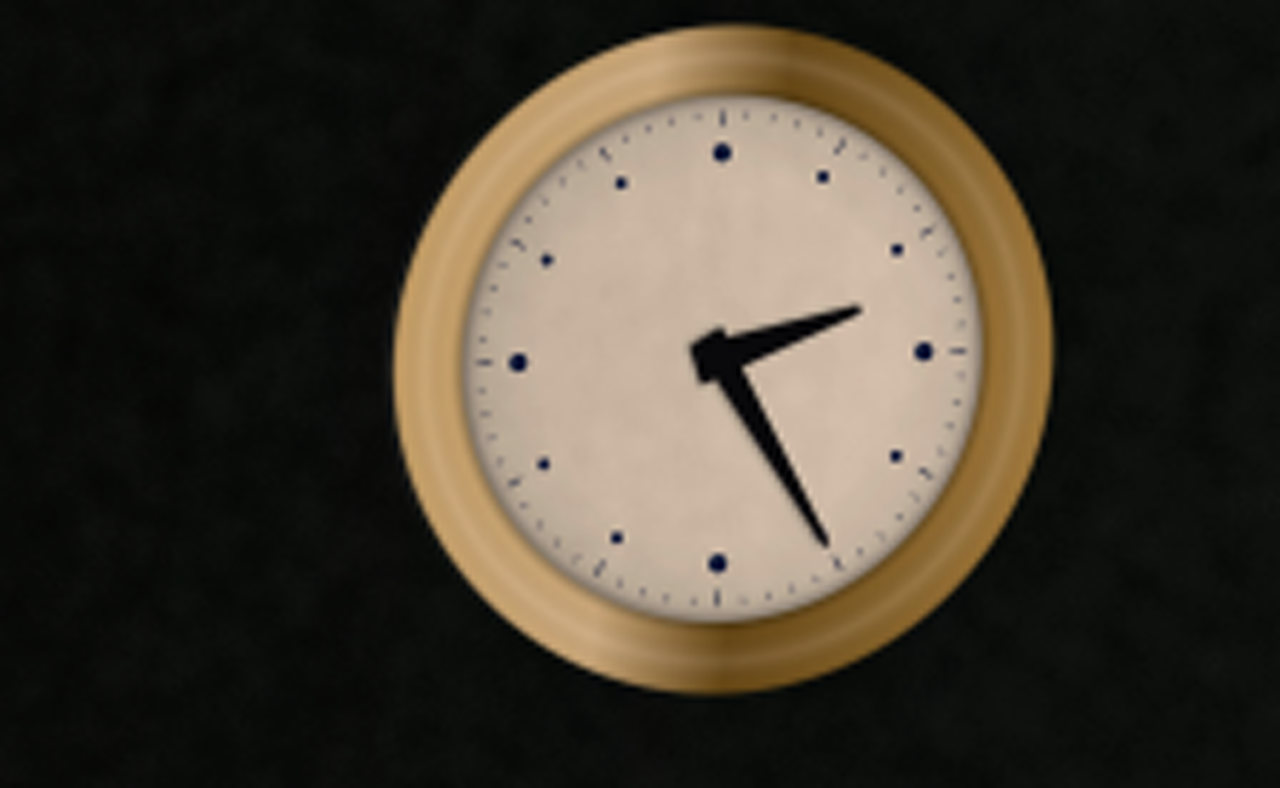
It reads **2:25**
